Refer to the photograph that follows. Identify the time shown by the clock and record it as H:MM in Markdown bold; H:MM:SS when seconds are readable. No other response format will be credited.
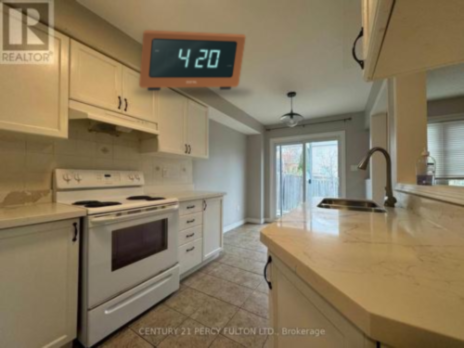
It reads **4:20**
